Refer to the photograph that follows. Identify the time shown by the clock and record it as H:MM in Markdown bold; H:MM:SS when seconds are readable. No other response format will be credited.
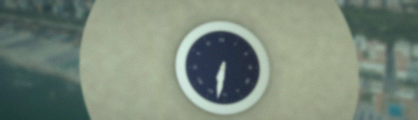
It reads **6:32**
